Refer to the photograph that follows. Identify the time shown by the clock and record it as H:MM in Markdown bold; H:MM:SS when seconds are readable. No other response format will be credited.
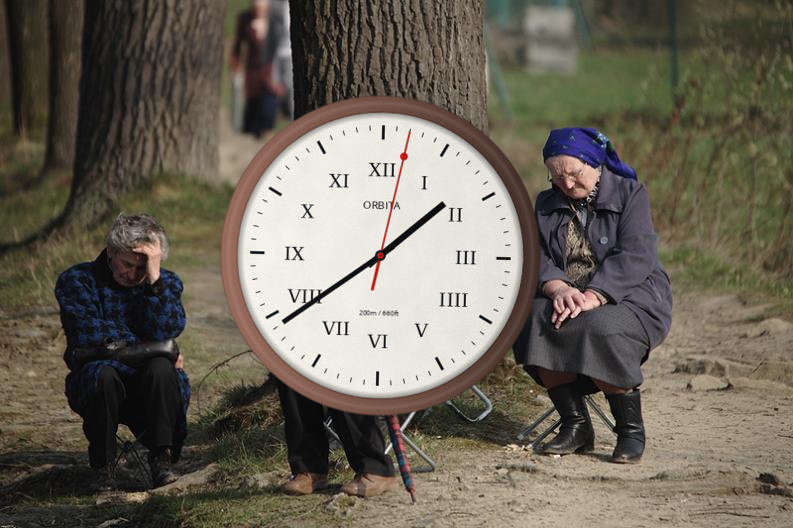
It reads **1:39:02**
